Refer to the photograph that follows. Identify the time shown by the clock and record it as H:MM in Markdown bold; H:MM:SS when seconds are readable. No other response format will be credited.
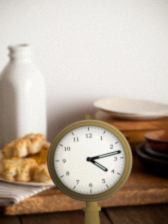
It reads **4:13**
